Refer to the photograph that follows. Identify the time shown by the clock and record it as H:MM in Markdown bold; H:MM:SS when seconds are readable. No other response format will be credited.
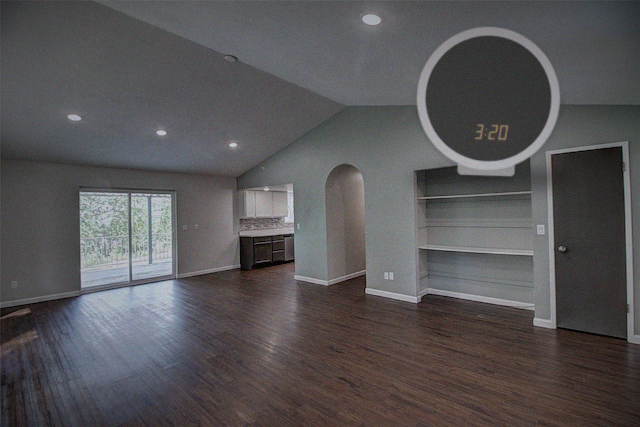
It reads **3:20**
